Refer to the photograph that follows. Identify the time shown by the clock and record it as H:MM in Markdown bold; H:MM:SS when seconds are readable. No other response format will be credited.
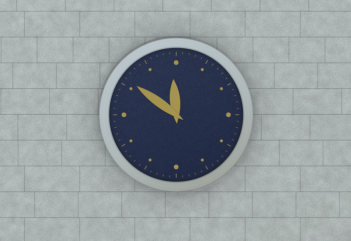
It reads **11:51**
